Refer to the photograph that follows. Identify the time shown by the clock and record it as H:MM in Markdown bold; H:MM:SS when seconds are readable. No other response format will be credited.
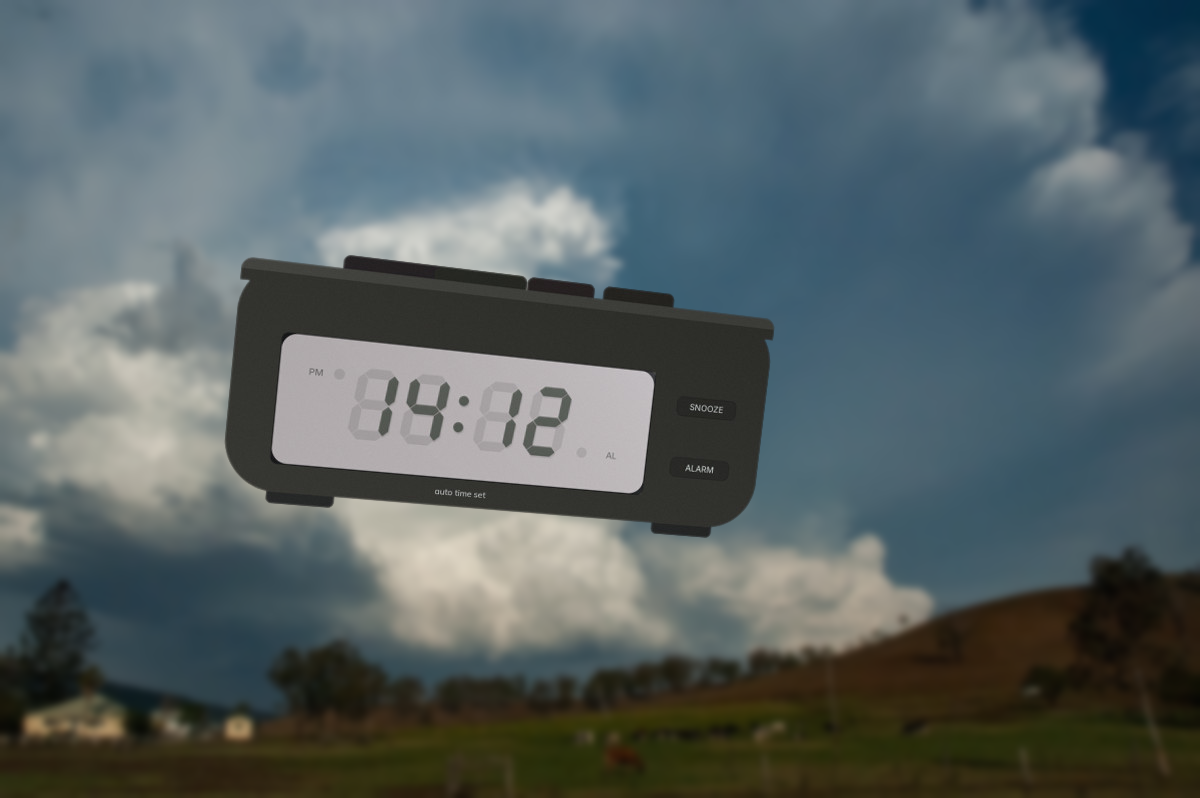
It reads **14:12**
